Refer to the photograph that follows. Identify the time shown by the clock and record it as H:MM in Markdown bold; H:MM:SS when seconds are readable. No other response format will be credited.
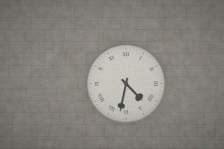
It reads **4:32**
